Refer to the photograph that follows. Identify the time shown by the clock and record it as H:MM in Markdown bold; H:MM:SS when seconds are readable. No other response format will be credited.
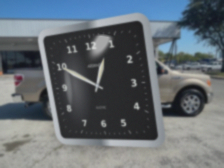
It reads **12:50**
